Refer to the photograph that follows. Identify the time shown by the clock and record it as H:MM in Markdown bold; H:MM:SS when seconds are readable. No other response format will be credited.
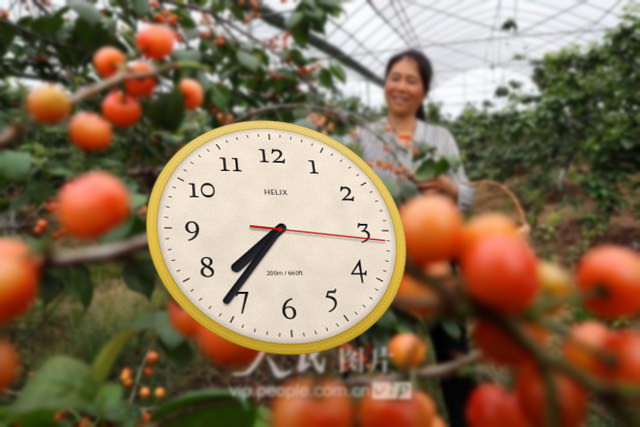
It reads **7:36:16**
